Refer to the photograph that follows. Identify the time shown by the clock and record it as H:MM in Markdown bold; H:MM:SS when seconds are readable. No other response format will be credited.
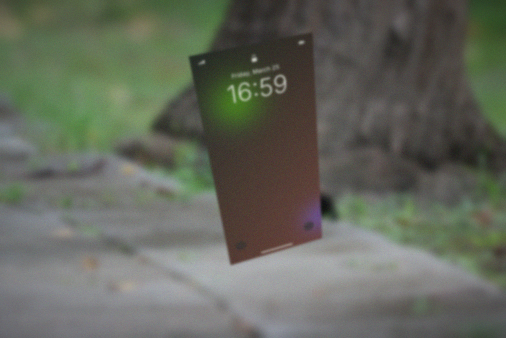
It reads **16:59**
